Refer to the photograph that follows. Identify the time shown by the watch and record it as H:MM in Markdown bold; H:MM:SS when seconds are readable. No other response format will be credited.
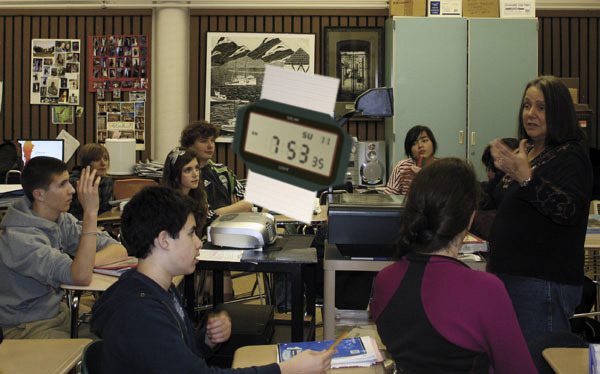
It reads **7:53:35**
